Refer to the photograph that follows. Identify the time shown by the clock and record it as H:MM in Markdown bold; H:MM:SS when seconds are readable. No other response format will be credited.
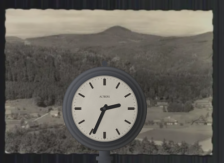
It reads **2:34**
